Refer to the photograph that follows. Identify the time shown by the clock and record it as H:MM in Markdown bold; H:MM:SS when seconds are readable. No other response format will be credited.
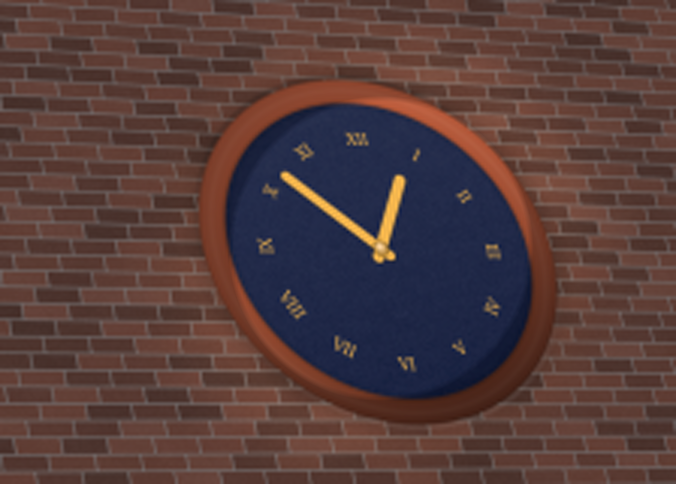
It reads **12:52**
